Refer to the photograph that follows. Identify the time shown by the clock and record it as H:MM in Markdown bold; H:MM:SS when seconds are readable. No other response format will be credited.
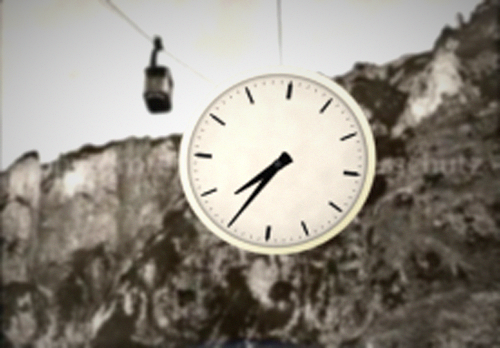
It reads **7:35**
